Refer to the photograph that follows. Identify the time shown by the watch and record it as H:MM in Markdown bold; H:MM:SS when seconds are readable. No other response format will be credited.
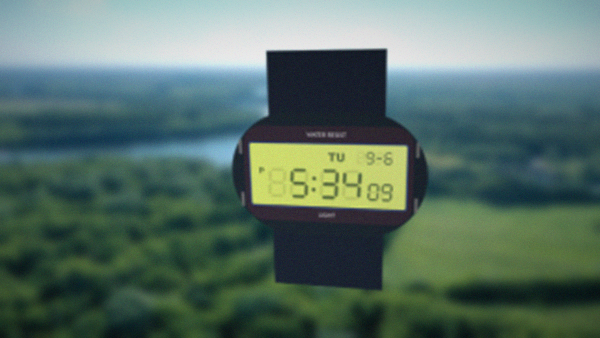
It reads **5:34:09**
